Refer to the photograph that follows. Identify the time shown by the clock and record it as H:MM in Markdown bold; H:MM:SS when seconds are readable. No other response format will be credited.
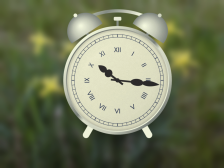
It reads **10:16**
